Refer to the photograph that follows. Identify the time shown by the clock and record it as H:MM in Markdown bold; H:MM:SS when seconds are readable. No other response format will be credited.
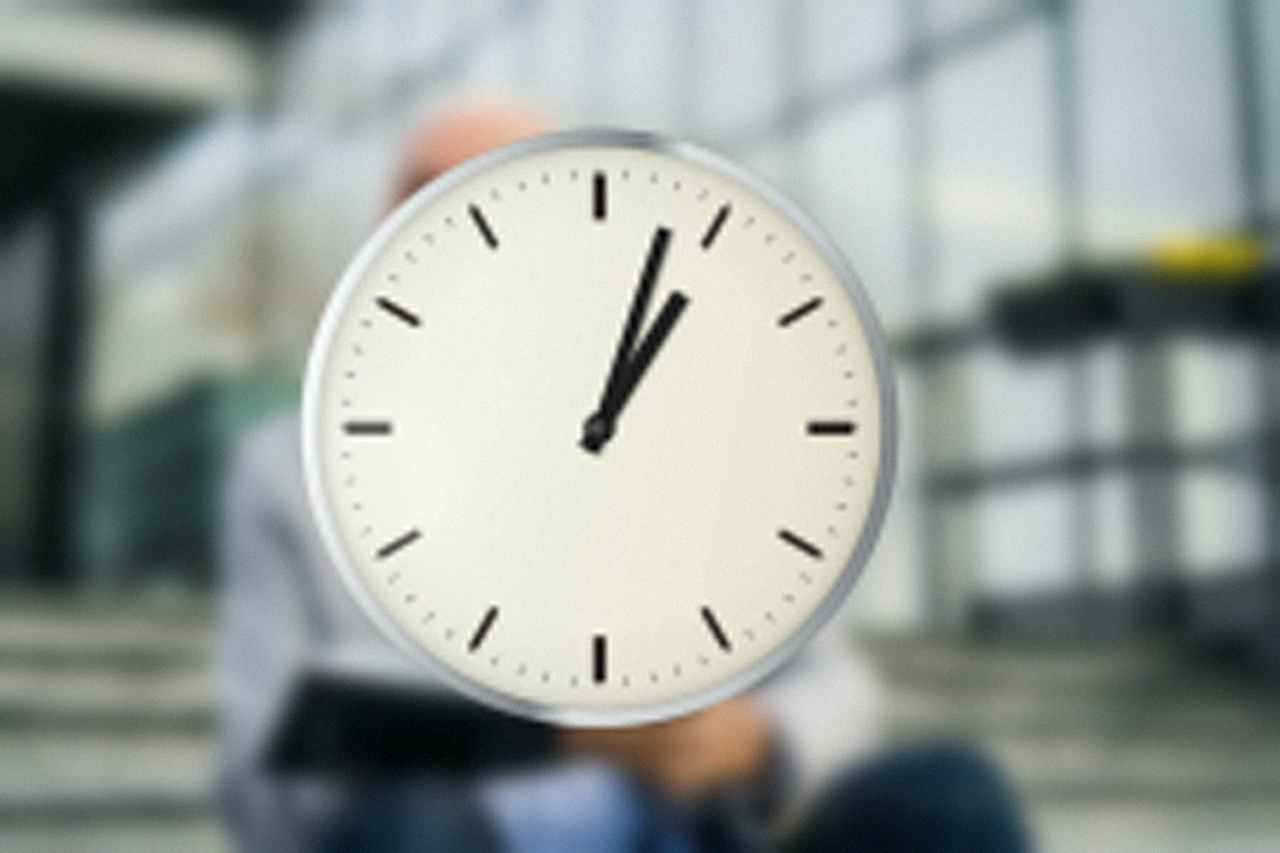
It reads **1:03**
